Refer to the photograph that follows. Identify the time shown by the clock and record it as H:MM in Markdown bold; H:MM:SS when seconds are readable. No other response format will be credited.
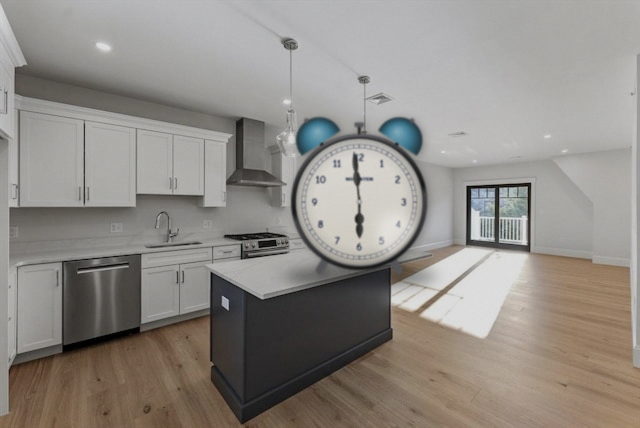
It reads **5:59**
